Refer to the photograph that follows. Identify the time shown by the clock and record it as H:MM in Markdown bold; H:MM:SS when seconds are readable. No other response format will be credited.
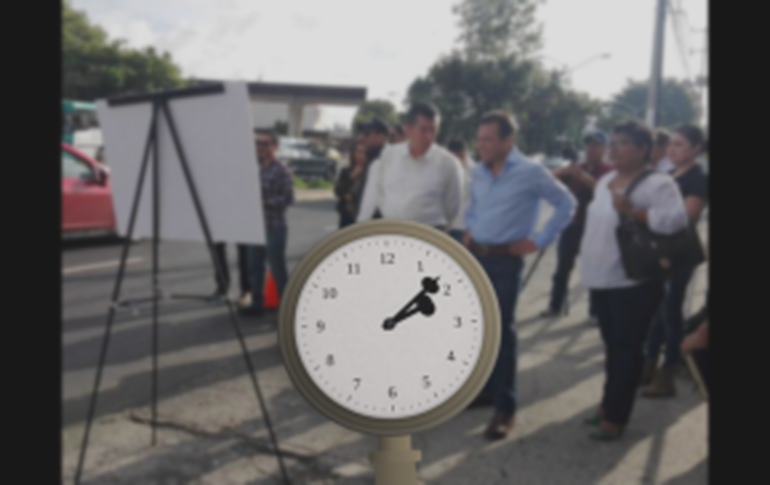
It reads **2:08**
